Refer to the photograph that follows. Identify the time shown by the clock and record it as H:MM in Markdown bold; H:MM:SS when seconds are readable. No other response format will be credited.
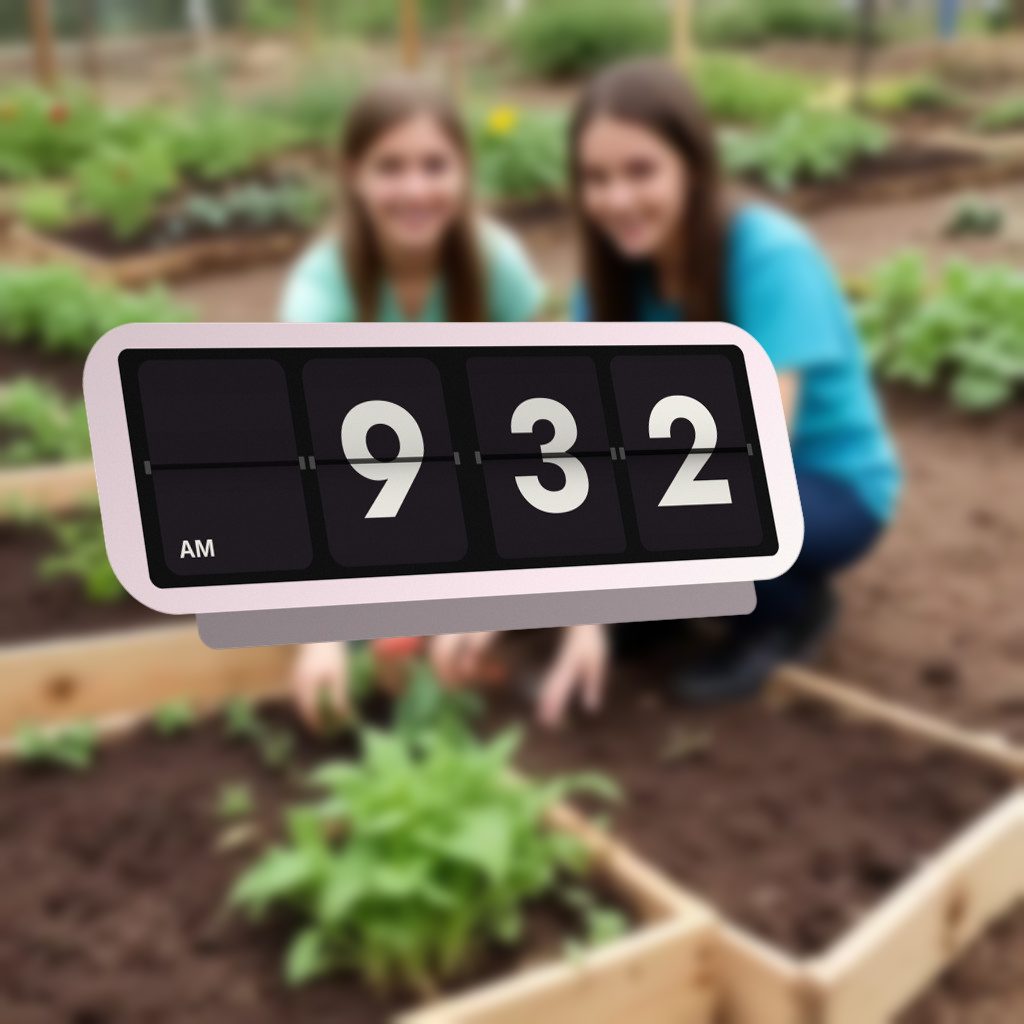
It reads **9:32**
